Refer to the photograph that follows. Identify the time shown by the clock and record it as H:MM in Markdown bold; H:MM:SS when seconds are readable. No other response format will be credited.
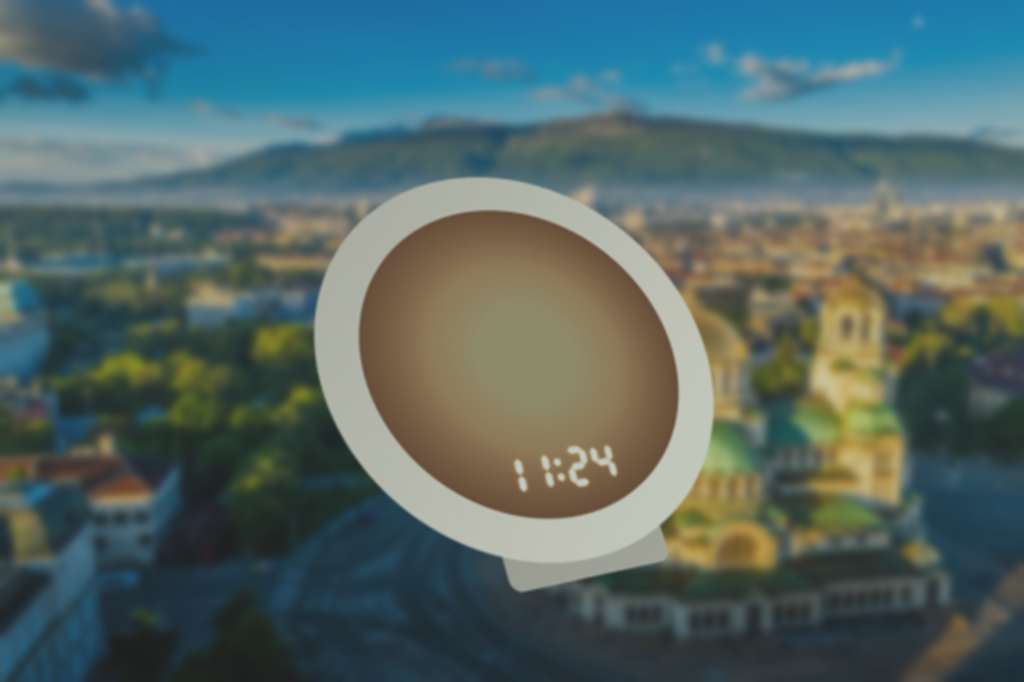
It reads **11:24**
